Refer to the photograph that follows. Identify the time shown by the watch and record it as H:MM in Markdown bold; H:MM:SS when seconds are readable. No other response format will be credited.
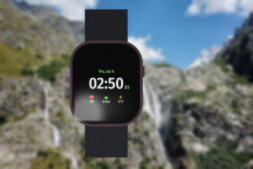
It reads **2:50**
